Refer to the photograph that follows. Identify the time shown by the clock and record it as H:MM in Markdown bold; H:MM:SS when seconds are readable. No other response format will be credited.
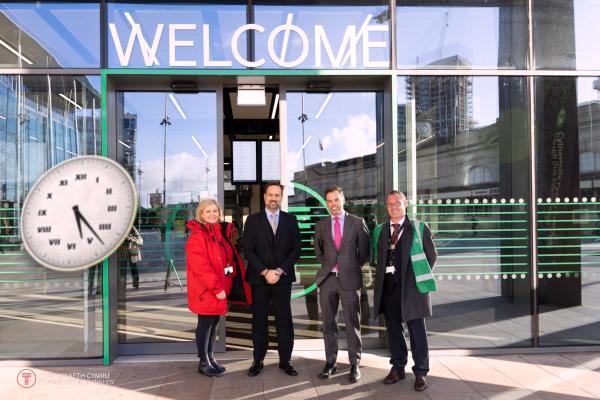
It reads **5:23**
